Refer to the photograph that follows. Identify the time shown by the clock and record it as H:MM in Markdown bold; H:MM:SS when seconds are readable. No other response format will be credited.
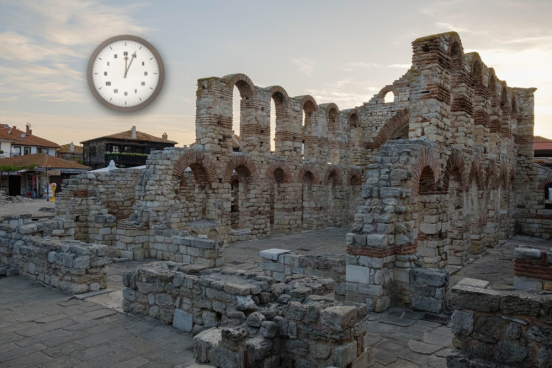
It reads **12:04**
